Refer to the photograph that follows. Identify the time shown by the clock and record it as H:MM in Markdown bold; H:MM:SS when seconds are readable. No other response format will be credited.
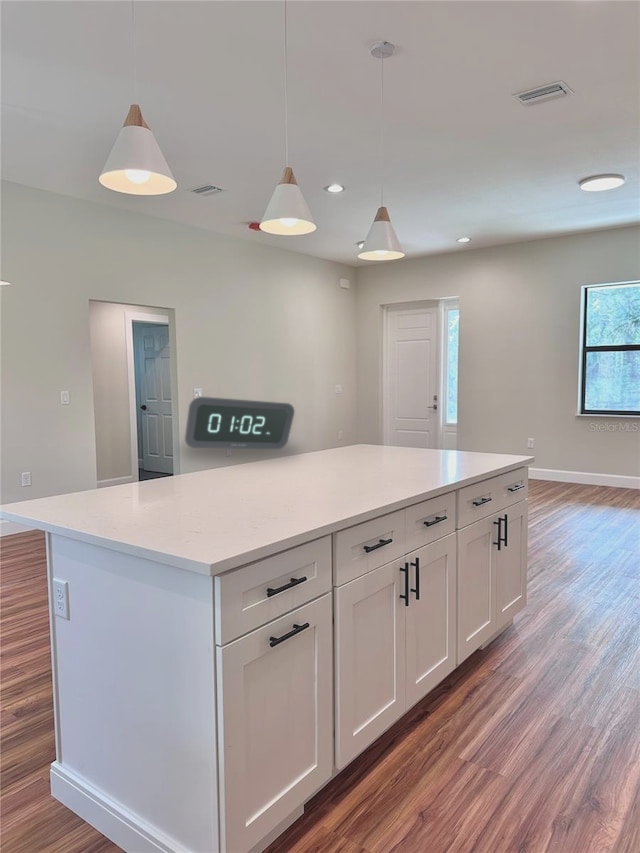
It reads **1:02**
